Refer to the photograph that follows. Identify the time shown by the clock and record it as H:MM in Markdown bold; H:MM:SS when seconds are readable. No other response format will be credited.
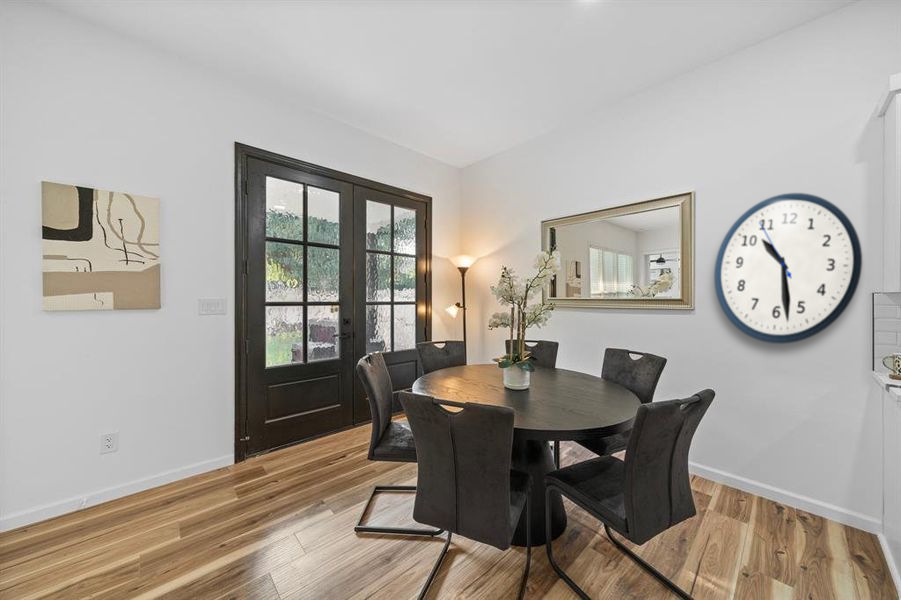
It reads **10:27:54**
